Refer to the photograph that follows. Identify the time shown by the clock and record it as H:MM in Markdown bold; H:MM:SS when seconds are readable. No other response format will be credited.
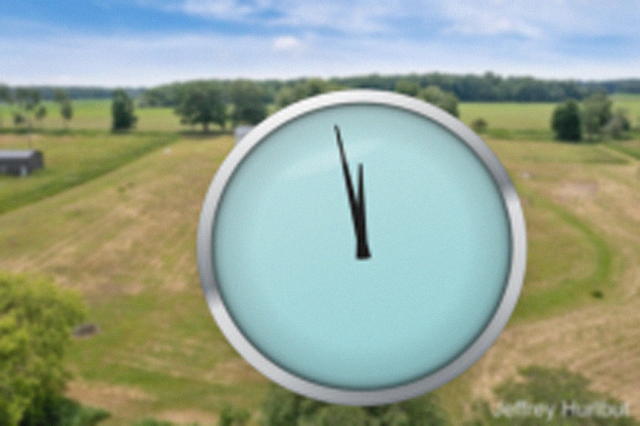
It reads **11:58**
